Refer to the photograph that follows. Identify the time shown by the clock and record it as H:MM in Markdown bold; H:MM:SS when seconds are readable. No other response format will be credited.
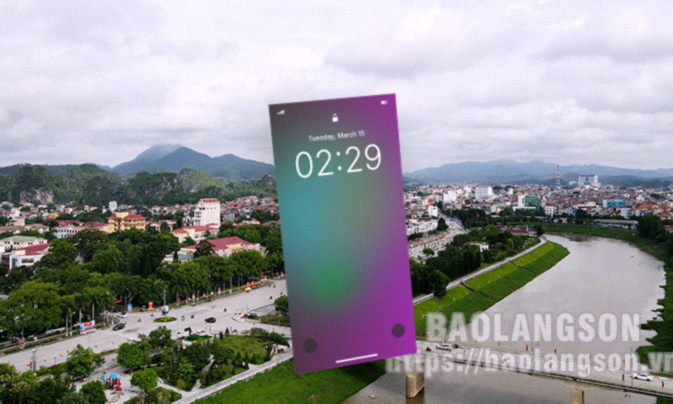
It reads **2:29**
